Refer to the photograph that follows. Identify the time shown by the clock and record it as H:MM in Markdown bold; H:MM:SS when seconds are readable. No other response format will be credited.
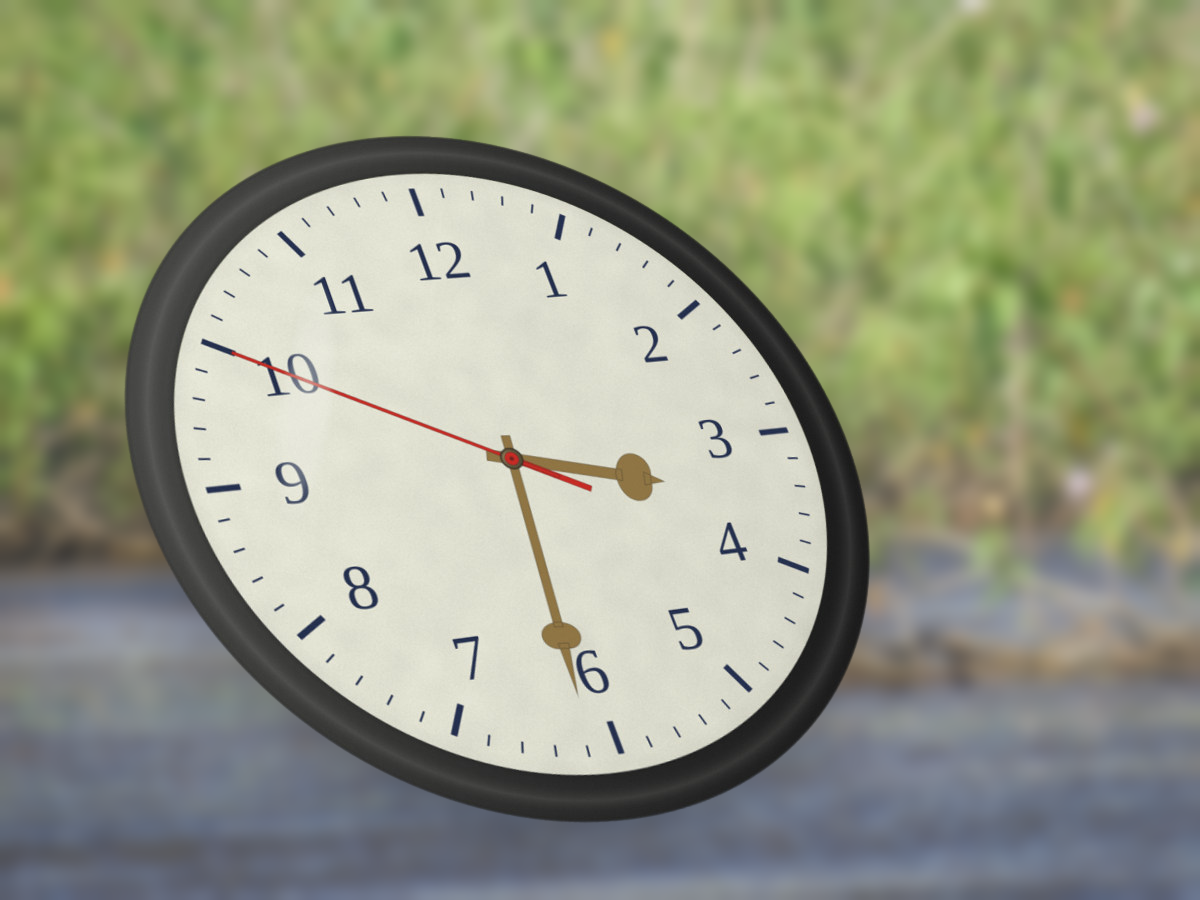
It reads **3:30:50**
